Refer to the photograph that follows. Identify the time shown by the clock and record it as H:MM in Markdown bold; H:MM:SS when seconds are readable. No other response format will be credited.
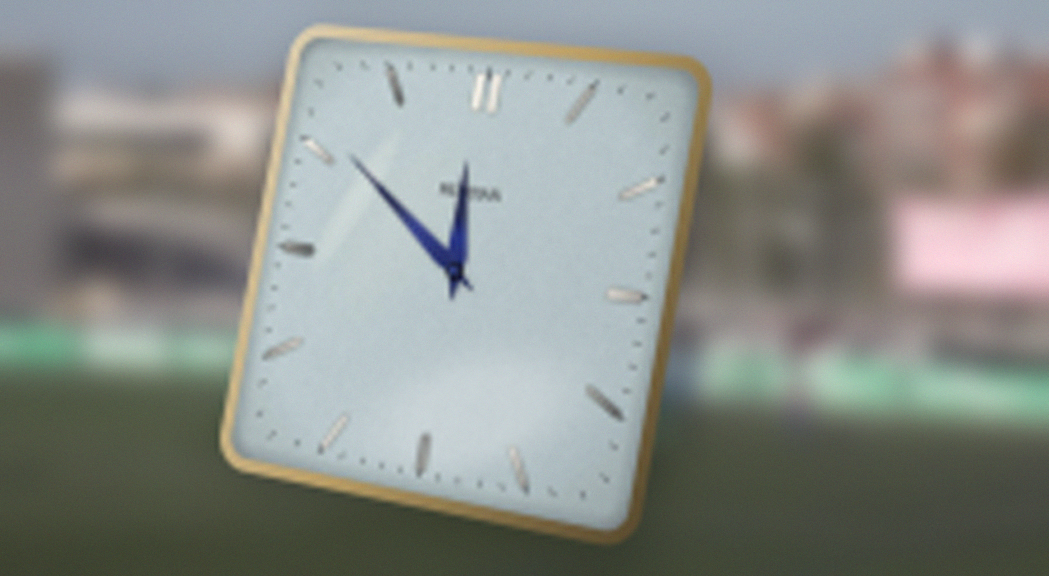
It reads **11:51**
